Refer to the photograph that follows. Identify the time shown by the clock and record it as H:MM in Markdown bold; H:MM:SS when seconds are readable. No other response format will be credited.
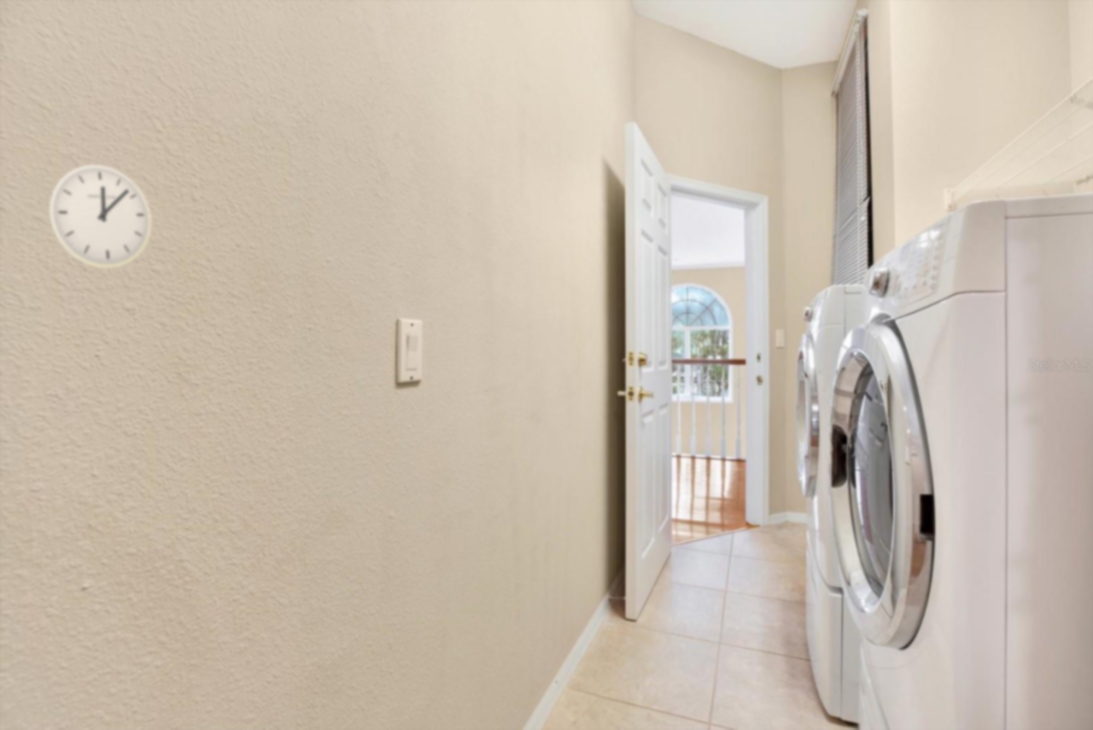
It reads **12:08**
